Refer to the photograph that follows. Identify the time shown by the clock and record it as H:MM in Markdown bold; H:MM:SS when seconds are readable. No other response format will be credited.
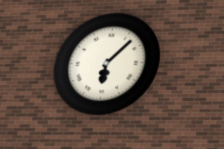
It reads **6:07**
